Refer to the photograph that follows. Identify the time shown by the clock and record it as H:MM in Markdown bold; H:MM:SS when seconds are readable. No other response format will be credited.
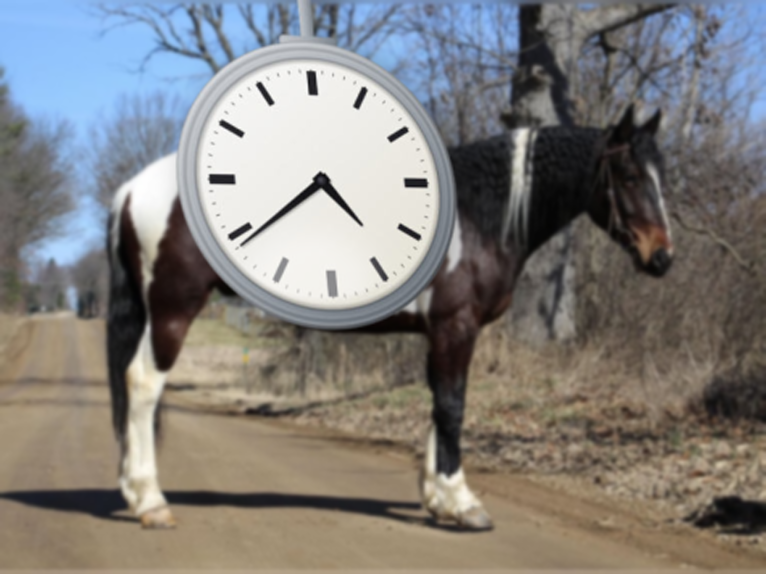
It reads **4:39**
